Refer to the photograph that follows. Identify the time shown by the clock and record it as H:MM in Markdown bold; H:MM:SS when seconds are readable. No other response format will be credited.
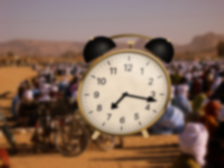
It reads **7:17**
